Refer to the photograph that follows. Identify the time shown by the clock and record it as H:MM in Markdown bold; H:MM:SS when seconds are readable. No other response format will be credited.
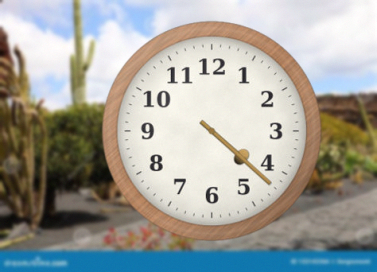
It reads **4:22**
